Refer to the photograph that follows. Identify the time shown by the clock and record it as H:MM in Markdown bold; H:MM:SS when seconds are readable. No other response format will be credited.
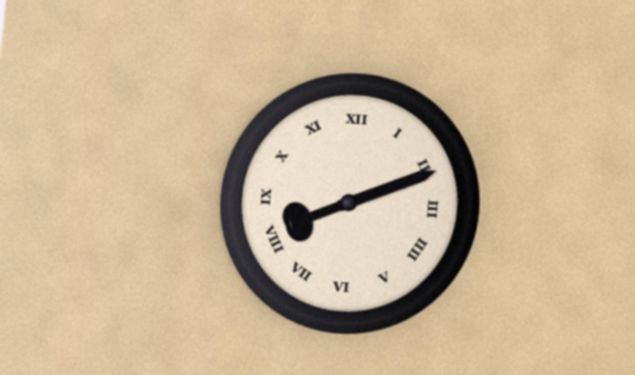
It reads **8:11**
